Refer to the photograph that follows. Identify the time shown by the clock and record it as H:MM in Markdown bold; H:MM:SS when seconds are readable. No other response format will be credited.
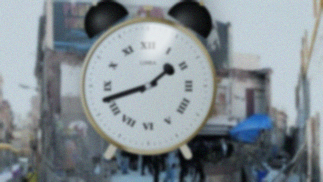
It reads **1:42**
